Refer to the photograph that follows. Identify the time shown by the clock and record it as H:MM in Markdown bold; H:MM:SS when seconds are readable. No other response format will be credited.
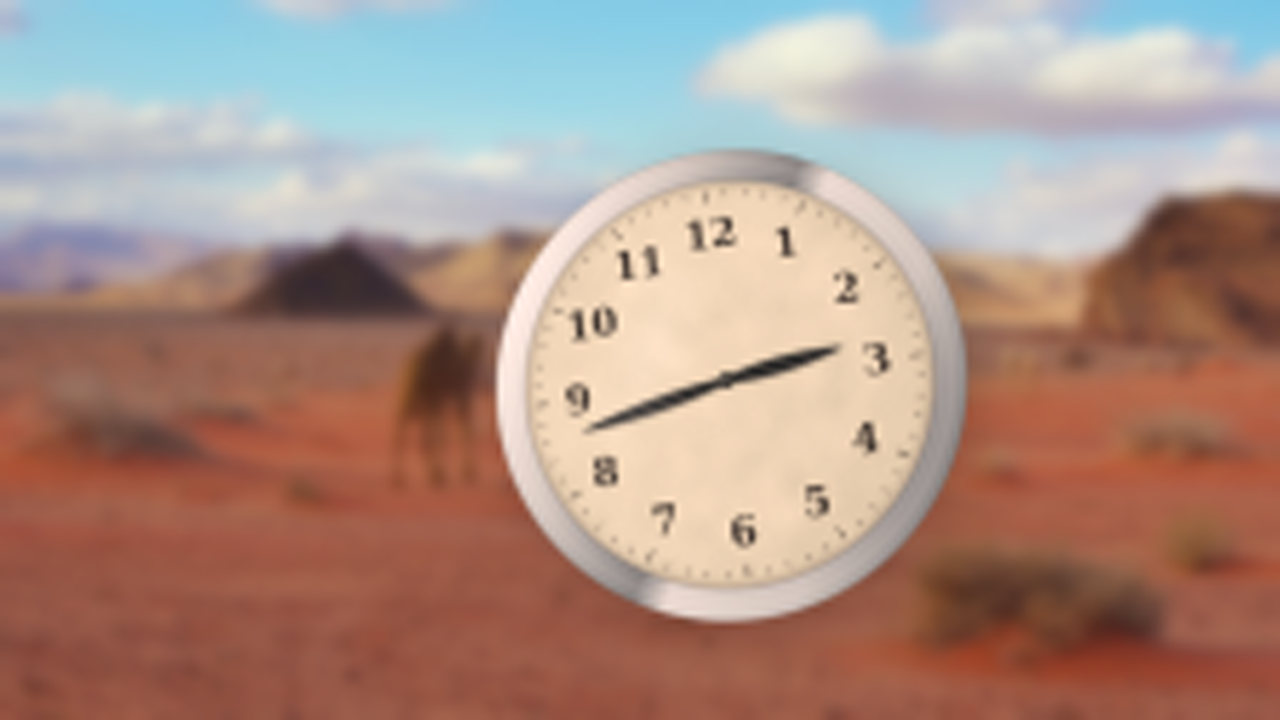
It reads **2:43**
